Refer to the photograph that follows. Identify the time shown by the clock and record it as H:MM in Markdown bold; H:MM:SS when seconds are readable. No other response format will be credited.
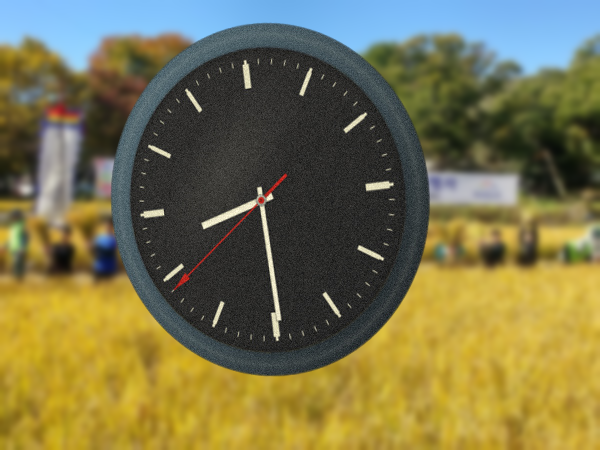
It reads **8:29:39**
